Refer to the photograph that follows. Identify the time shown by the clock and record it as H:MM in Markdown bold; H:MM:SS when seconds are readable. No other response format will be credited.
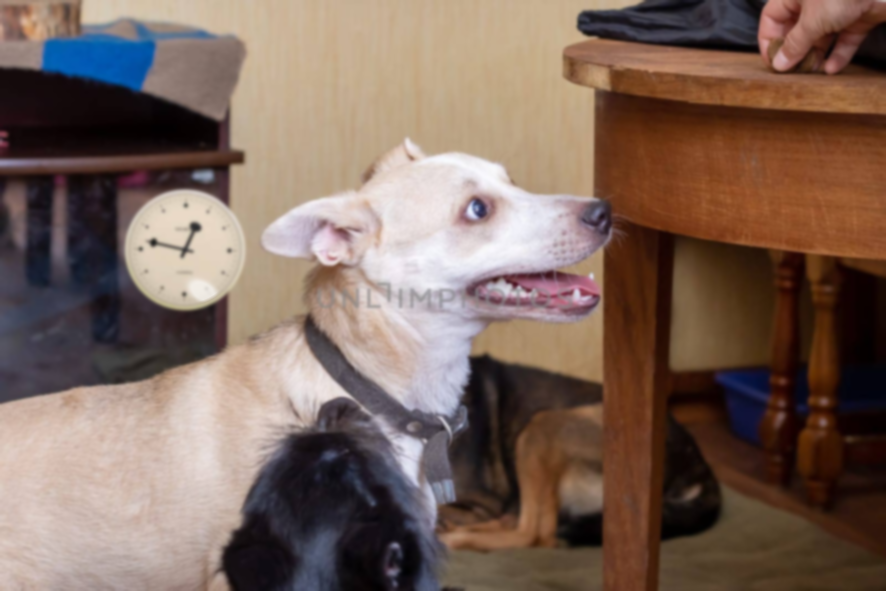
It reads **12:47**
